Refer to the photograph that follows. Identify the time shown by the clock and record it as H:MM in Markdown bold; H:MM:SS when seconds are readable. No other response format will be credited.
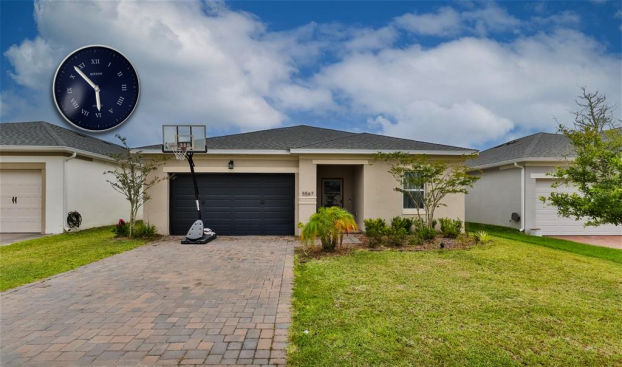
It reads **5:53**
